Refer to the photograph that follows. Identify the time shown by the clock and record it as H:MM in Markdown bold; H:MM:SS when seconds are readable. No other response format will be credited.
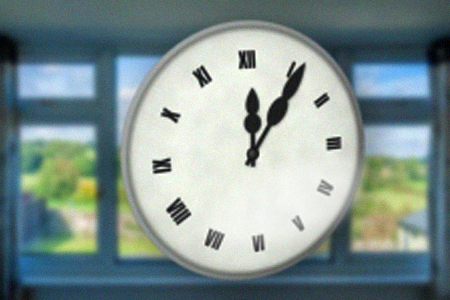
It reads **12:06**
